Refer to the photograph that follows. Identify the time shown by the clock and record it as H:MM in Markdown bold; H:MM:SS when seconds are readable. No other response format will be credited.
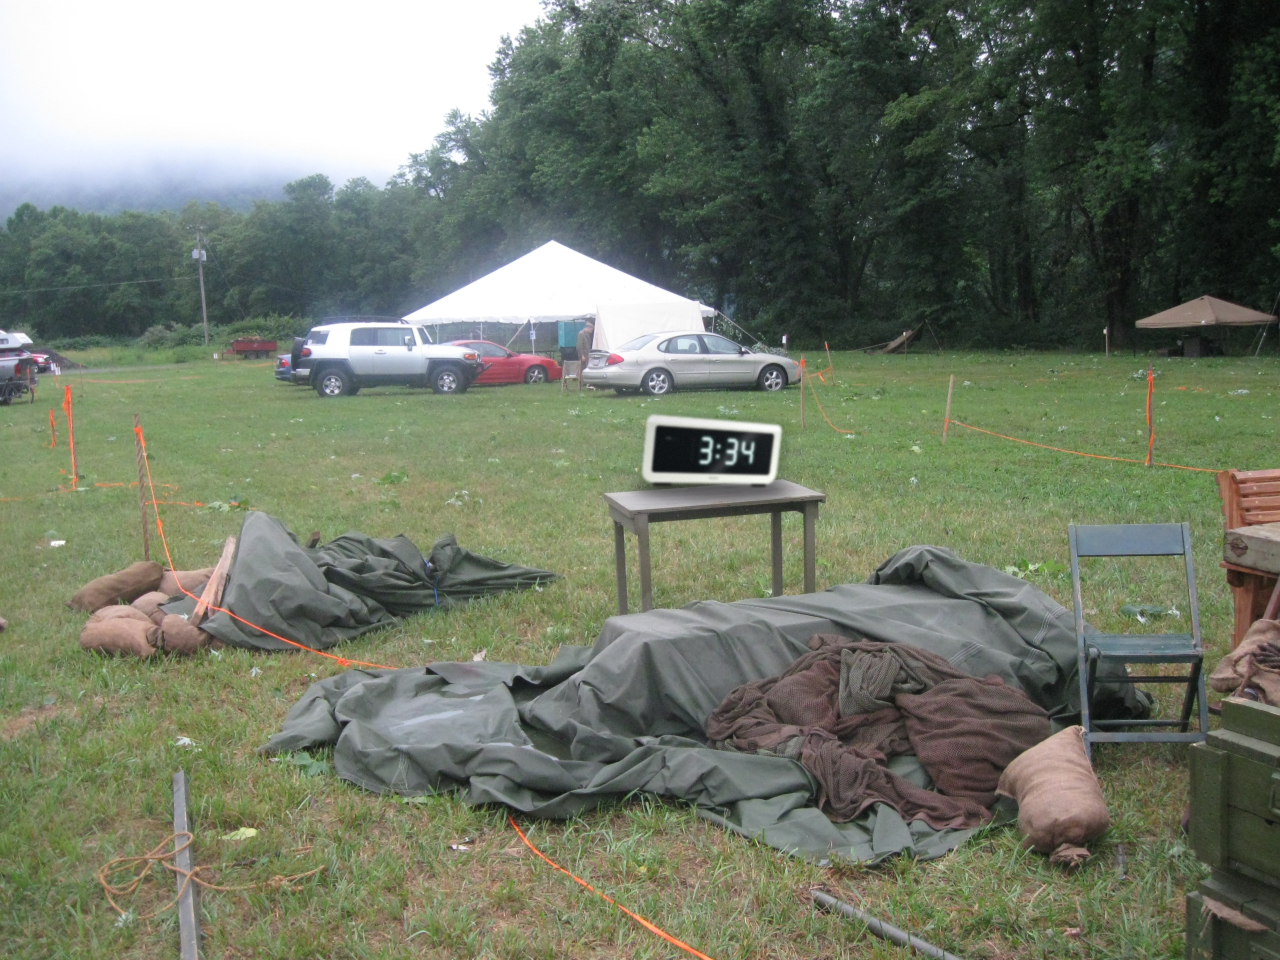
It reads **3:34**
